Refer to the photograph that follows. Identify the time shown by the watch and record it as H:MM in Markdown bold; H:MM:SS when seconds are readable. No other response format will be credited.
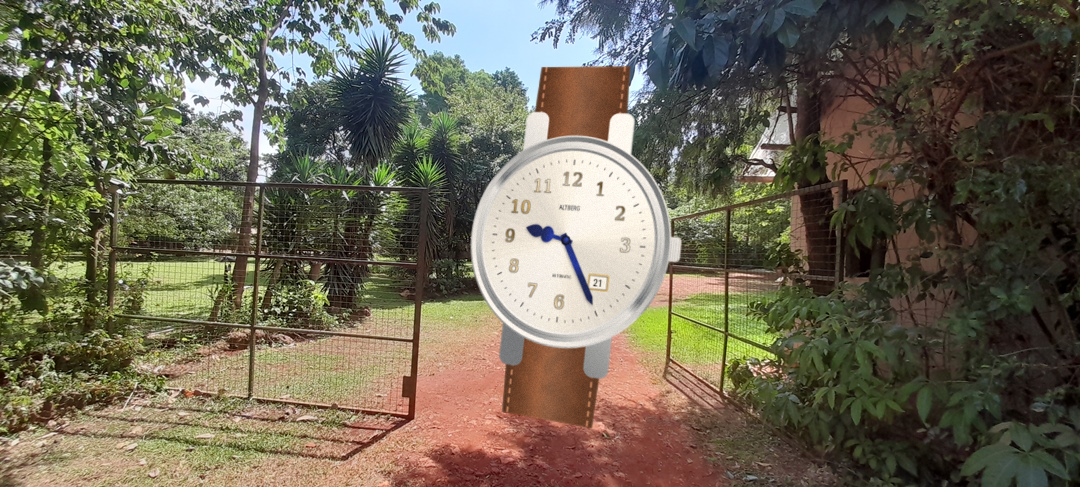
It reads **9:25**
